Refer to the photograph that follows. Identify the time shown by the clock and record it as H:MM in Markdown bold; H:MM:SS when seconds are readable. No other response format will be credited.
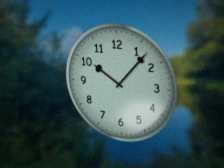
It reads **10:07**
